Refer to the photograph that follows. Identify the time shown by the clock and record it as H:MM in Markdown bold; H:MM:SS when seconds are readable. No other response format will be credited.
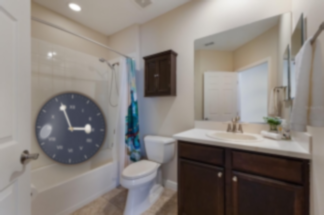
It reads **2:56**
